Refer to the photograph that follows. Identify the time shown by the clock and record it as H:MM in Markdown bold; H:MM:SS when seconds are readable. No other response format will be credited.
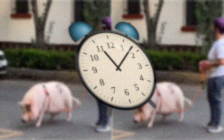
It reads **11:08**
